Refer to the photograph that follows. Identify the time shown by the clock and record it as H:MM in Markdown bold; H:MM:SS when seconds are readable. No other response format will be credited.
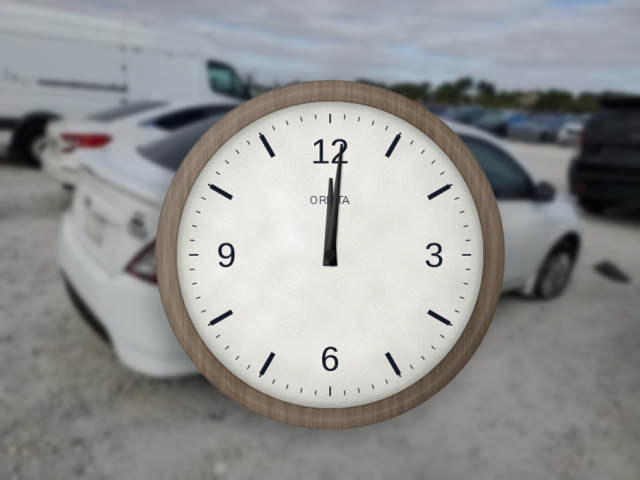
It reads **12:01**
